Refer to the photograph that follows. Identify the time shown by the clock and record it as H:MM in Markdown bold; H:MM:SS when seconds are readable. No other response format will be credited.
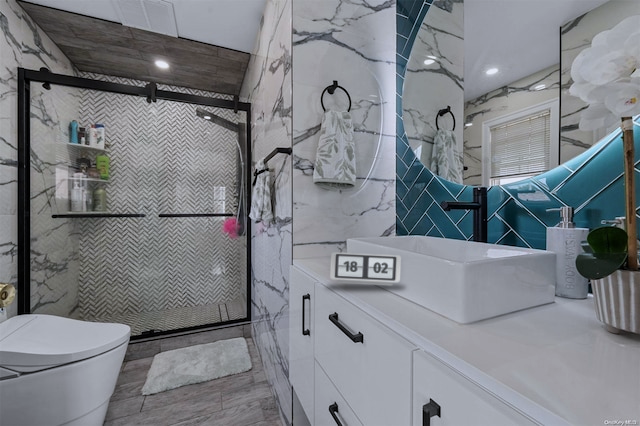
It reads **18:02**
